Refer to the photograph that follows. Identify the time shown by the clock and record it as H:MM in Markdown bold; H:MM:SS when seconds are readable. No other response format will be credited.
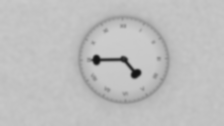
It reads **4:45**
